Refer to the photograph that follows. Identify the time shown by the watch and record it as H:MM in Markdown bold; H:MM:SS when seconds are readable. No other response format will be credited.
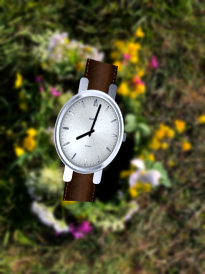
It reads **8:02**
